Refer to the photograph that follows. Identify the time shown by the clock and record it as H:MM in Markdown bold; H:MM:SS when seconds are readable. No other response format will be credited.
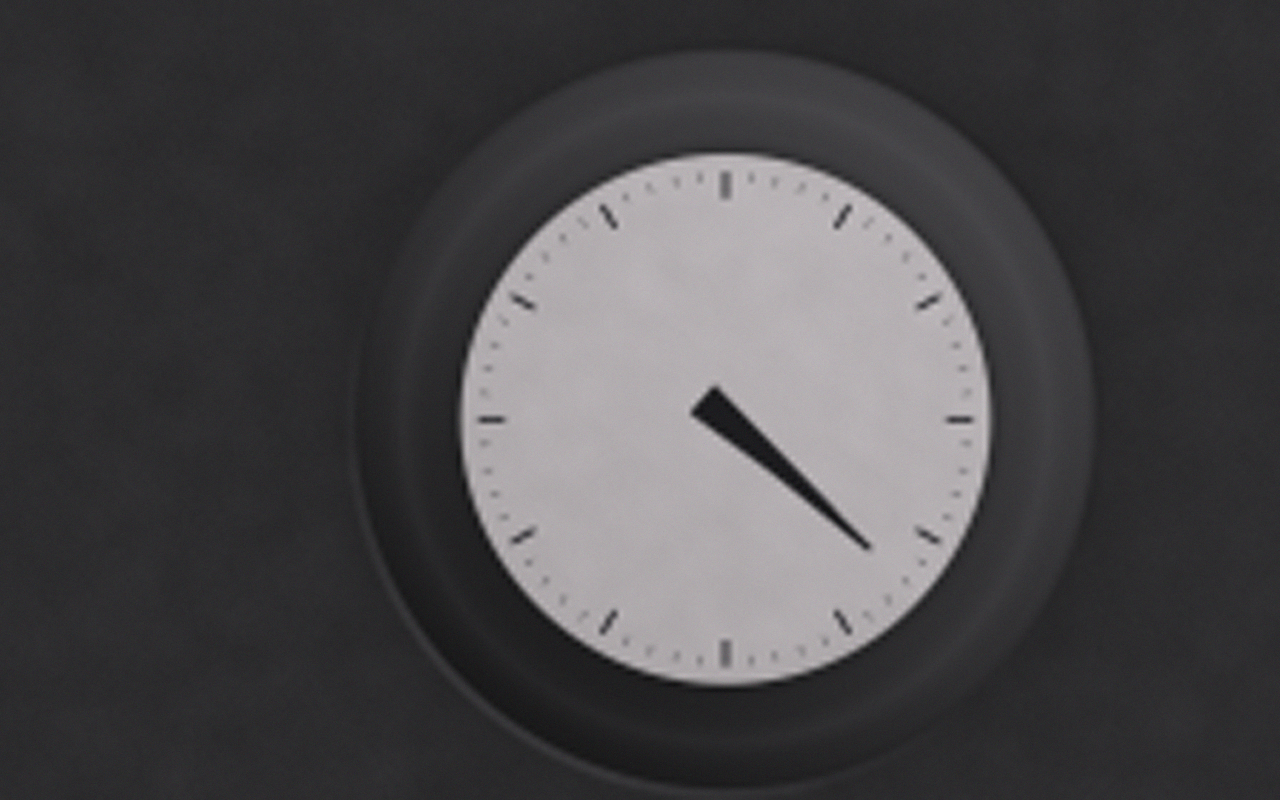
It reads **4:22**
